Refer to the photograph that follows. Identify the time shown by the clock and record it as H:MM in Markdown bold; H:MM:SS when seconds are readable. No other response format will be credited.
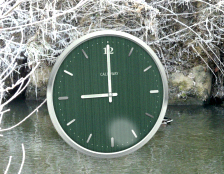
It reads **9:00**
